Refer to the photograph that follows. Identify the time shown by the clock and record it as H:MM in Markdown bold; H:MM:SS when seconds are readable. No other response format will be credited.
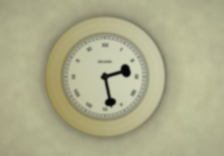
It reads **2:28**
